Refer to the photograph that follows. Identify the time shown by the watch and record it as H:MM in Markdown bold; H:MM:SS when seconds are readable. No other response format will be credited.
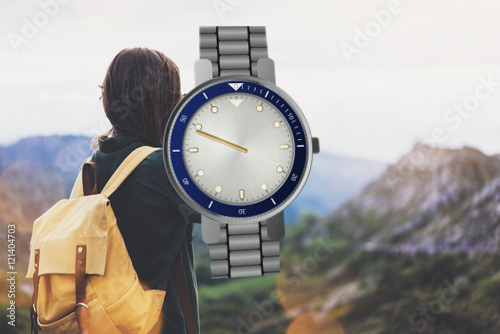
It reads **9:49**
